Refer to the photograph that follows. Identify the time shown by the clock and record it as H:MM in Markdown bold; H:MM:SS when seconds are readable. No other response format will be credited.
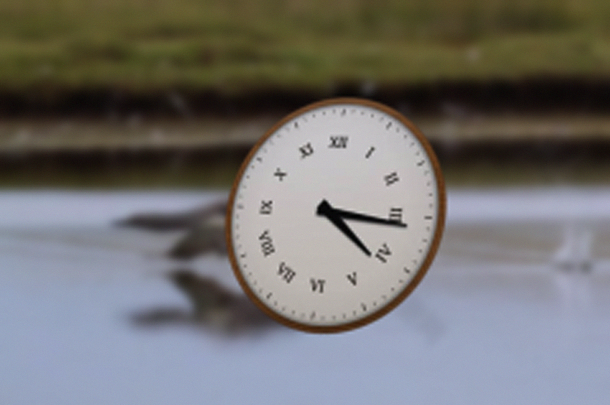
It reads **4:16**
